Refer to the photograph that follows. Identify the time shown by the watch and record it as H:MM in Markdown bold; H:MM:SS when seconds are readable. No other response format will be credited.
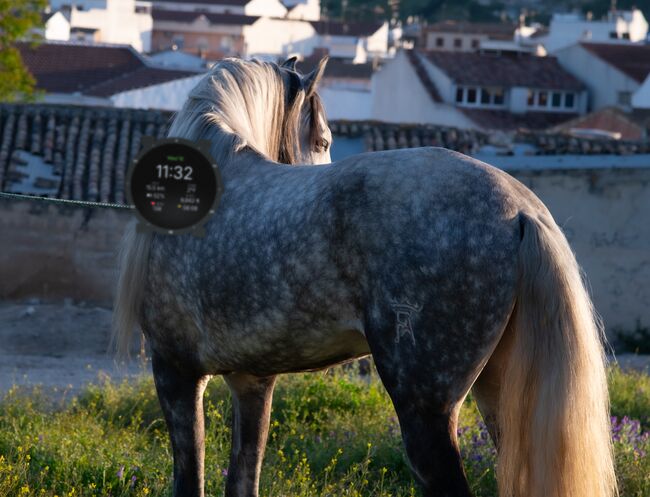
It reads **11:32**
